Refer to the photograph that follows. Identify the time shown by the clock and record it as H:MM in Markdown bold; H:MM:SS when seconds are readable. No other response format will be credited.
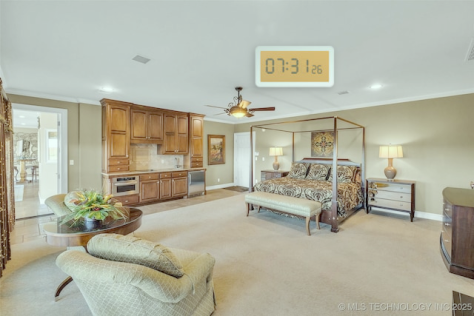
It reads **7:31:26**
